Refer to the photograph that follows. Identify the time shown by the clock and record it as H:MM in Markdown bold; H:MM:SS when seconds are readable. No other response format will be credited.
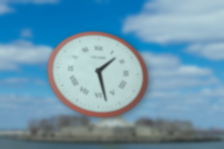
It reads **1:28**
